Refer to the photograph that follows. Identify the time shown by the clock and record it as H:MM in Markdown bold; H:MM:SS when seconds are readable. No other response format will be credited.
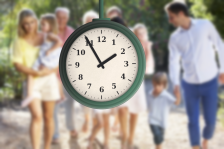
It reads **1:55**
